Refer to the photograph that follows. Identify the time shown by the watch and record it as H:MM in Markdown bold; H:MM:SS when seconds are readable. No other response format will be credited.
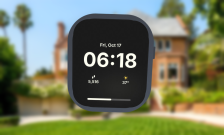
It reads **6:18**
